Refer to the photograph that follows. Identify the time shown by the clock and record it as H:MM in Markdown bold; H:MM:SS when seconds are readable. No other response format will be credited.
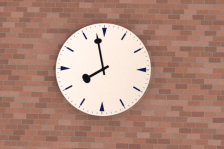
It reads **7:58**
